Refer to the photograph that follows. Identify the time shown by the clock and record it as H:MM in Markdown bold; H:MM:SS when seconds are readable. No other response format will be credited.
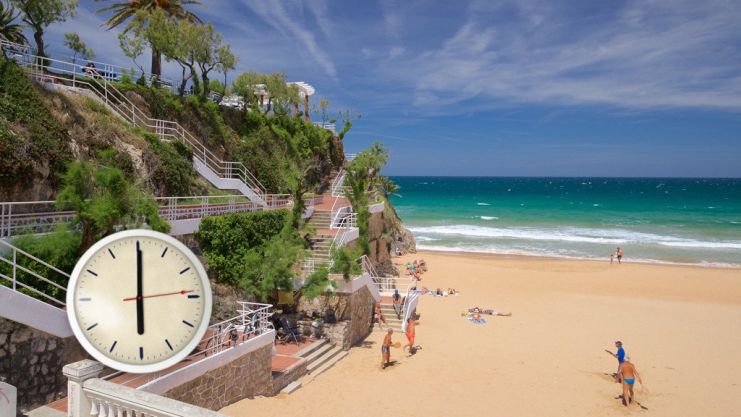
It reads **6:00:14**
